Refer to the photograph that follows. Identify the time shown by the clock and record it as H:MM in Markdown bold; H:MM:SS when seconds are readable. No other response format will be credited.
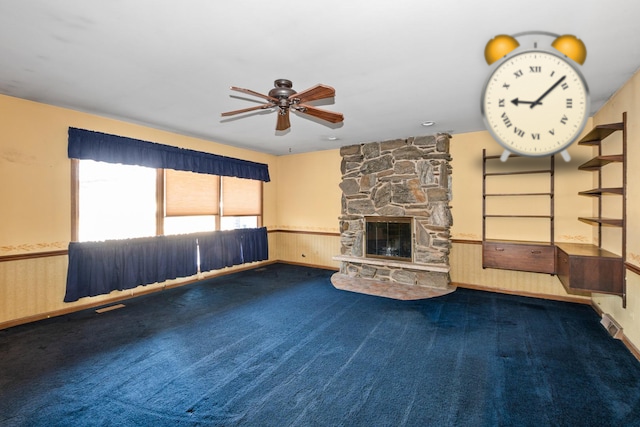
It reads **9:08**
